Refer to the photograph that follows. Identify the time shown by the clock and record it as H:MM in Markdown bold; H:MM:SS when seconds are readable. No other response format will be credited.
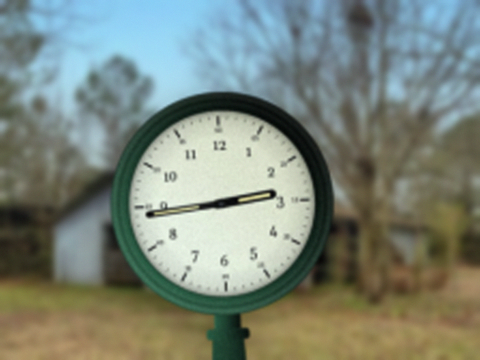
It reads **2:44**
